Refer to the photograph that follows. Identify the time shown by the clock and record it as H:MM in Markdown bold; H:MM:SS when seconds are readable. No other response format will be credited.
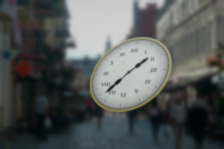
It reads **1:37**
